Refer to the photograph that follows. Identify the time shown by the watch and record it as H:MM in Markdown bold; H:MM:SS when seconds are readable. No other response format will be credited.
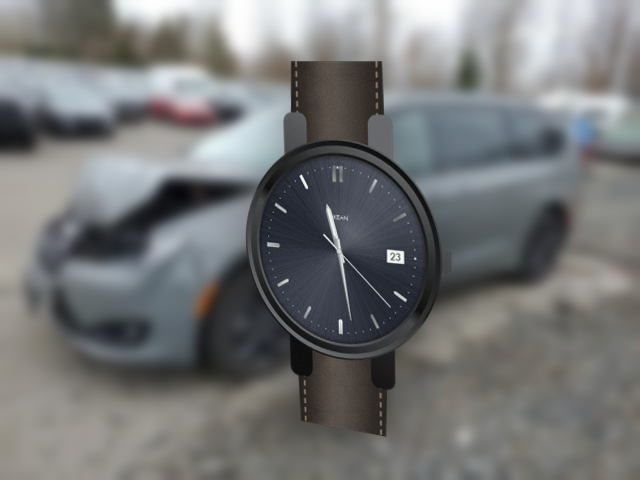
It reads **11:28:22**
